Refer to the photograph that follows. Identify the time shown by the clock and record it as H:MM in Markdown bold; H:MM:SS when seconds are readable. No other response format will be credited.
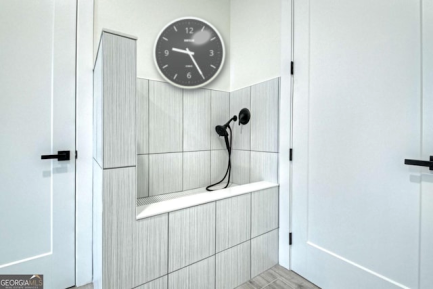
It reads **9:25**
